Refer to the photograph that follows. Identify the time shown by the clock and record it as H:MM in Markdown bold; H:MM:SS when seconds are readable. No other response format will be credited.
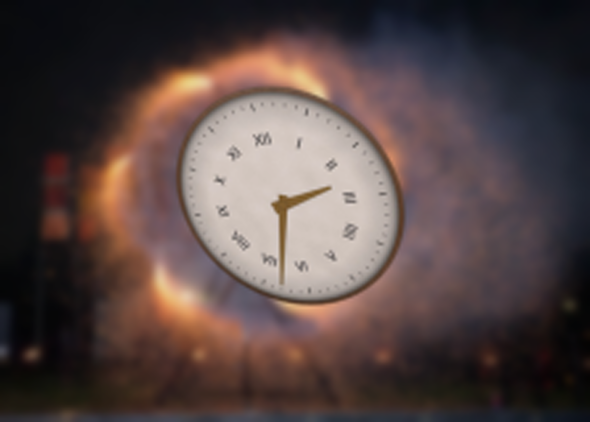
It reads **2:33**
